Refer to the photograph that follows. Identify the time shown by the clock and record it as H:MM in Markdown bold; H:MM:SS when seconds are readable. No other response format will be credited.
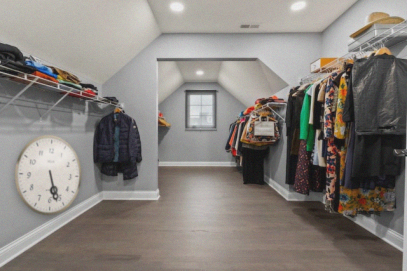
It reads **5:27**
